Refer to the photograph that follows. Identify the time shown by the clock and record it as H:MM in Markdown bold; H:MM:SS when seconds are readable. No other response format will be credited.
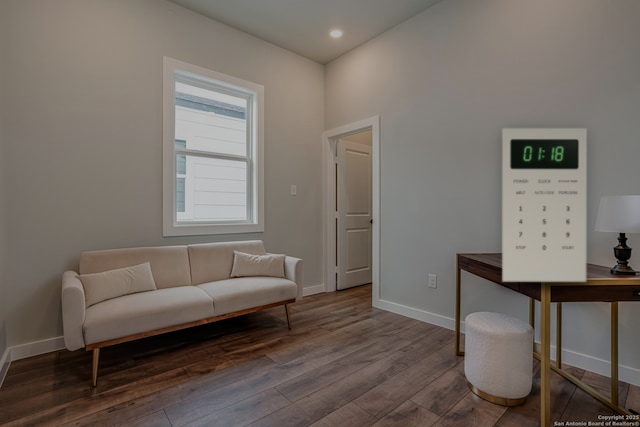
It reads **1:18**
